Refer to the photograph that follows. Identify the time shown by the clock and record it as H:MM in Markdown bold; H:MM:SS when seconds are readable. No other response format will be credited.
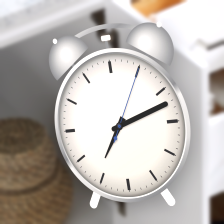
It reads **7:12:05**
